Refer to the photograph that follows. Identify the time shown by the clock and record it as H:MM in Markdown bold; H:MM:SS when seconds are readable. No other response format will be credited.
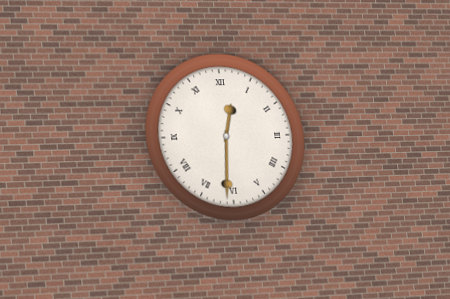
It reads **12:31**
